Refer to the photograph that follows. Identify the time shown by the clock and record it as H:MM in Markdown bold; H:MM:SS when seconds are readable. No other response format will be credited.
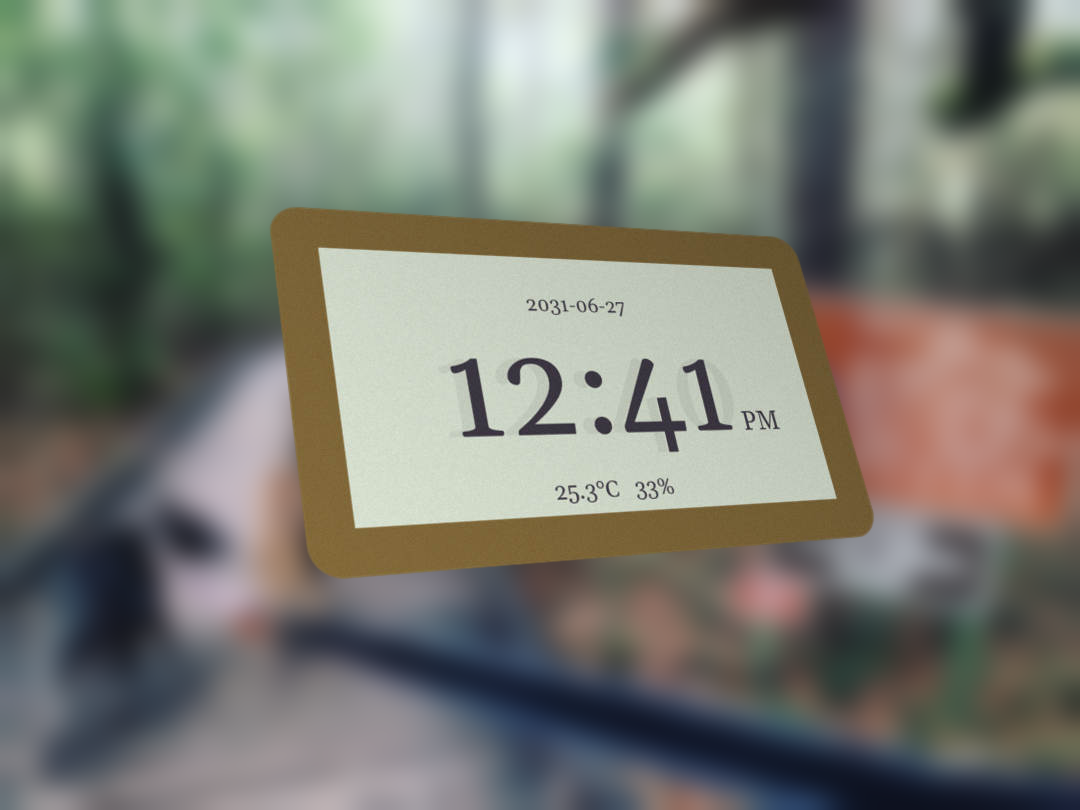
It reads **12:41**
